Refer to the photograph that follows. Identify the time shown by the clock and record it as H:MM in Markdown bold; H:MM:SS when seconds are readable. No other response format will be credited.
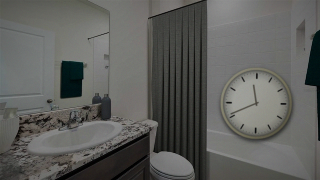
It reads **11:41**
